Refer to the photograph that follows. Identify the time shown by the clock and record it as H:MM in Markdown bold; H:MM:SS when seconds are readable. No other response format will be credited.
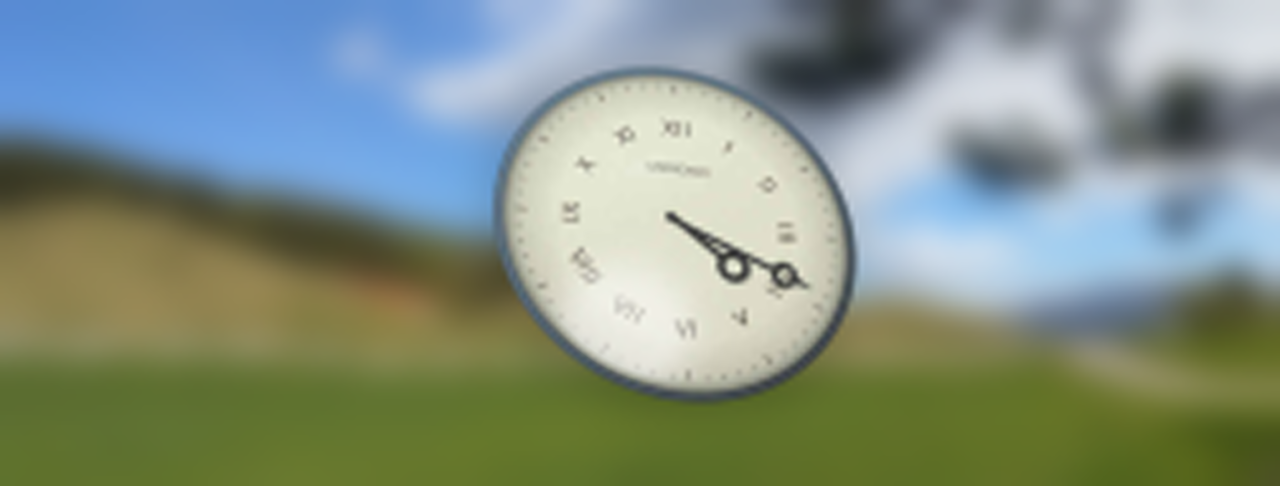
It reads **4:19**
